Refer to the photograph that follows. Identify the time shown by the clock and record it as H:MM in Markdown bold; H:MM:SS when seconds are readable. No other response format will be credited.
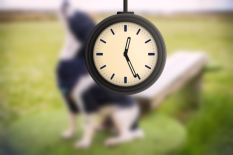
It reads **12:26**
